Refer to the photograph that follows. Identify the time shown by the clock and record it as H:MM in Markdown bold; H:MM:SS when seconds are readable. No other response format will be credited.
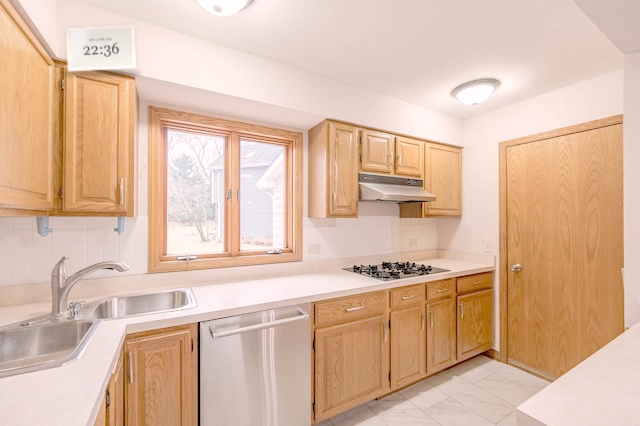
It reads **22:36**
